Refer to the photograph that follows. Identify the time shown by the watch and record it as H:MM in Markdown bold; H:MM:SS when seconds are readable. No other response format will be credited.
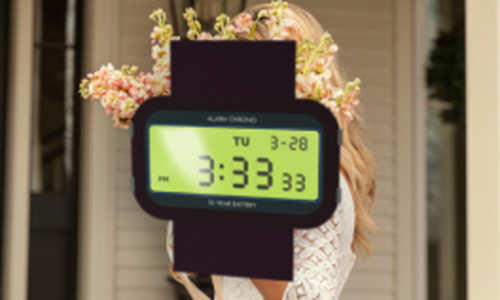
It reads **3:33:33**
